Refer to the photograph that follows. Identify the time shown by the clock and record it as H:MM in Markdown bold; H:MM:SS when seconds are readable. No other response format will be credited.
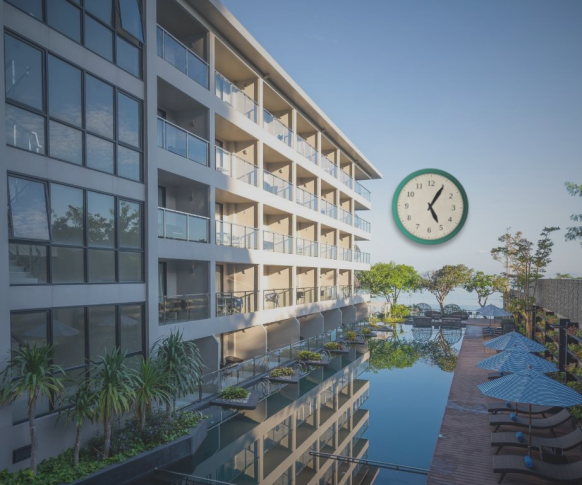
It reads **5:05**
